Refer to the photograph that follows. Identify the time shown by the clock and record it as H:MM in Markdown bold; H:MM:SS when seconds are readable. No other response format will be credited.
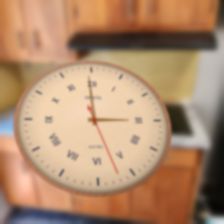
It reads **2:59:27**
